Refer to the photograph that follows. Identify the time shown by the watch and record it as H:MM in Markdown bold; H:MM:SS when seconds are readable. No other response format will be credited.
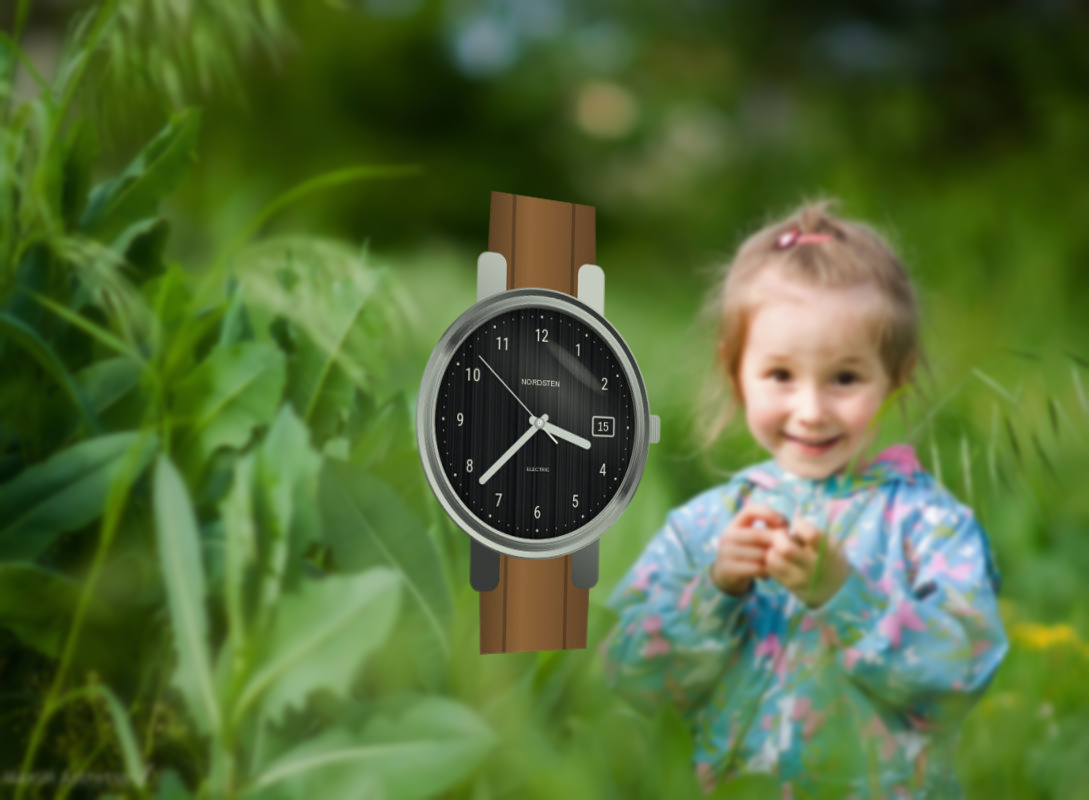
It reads **3:37:52**
